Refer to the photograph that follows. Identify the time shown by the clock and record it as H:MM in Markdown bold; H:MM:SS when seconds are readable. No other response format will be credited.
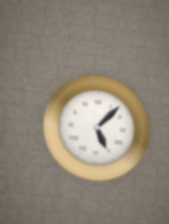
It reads **5:07**
